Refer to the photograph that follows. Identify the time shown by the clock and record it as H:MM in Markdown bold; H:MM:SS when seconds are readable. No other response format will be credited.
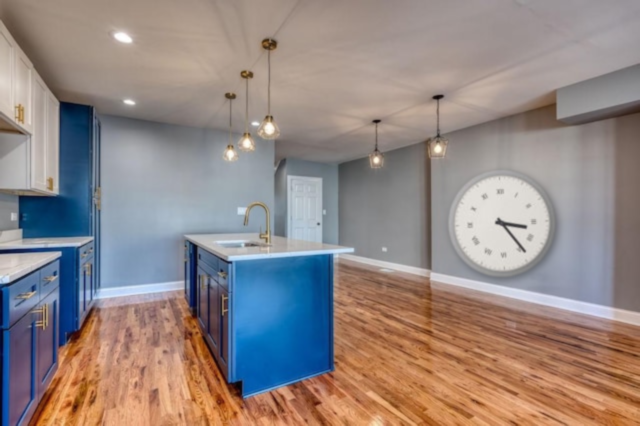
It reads **3:24**
